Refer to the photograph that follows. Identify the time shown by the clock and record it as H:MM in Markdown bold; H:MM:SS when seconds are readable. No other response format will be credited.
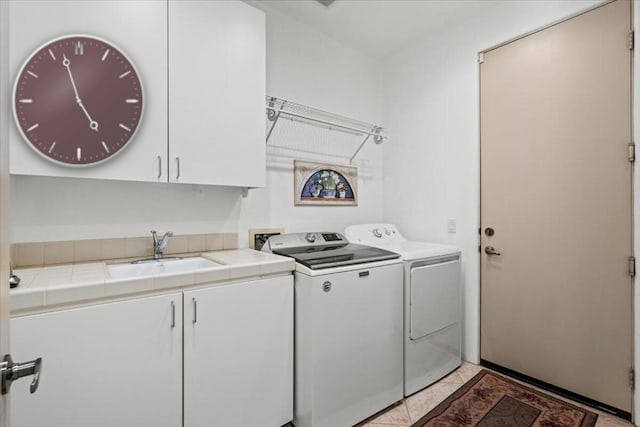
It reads **4:57**
